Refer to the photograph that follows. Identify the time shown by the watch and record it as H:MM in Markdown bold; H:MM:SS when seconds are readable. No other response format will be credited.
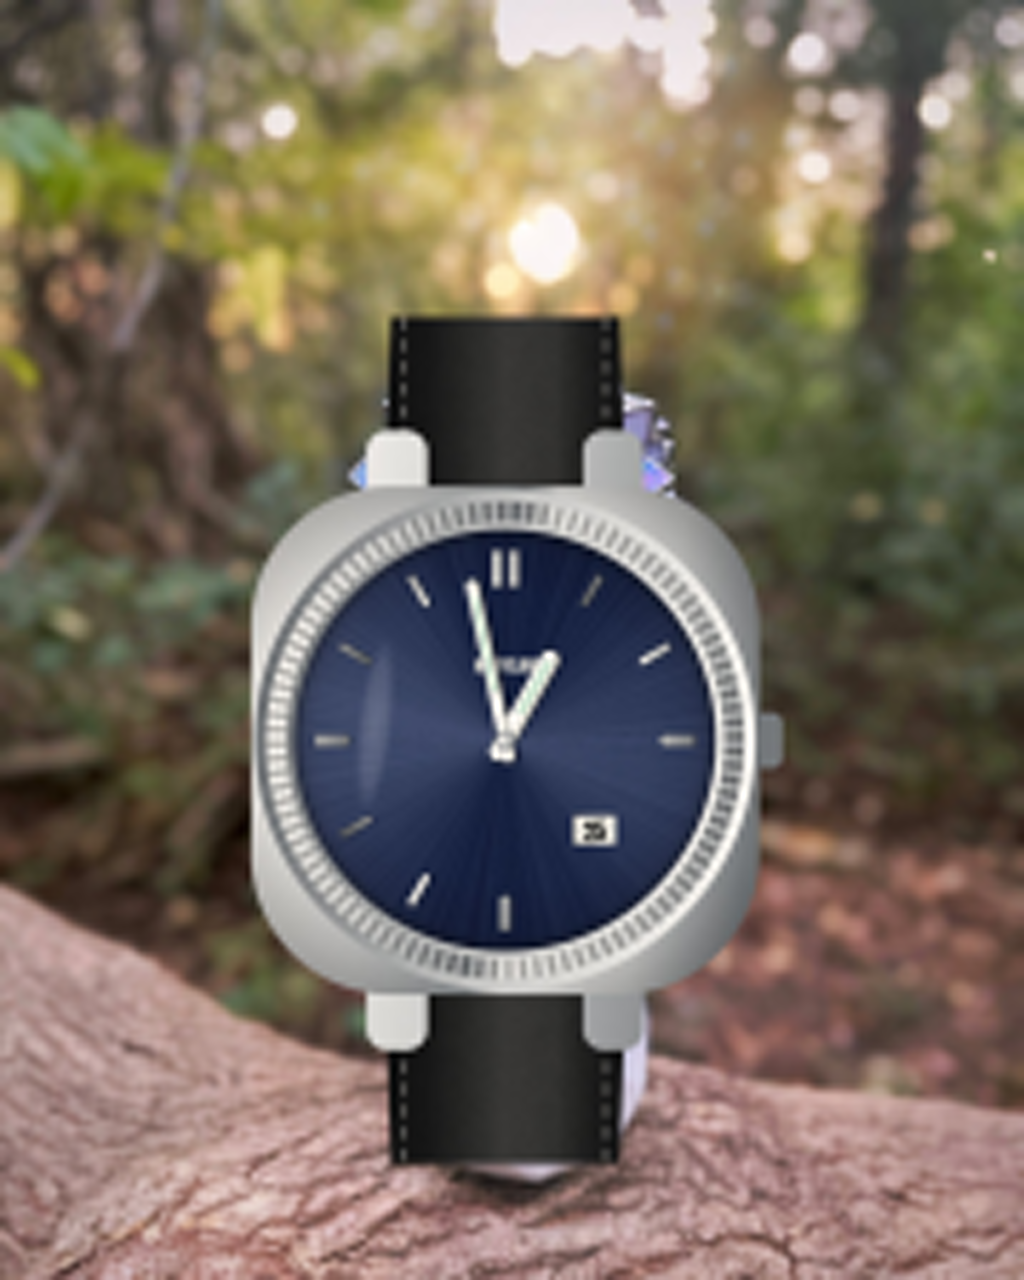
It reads **12:58**
